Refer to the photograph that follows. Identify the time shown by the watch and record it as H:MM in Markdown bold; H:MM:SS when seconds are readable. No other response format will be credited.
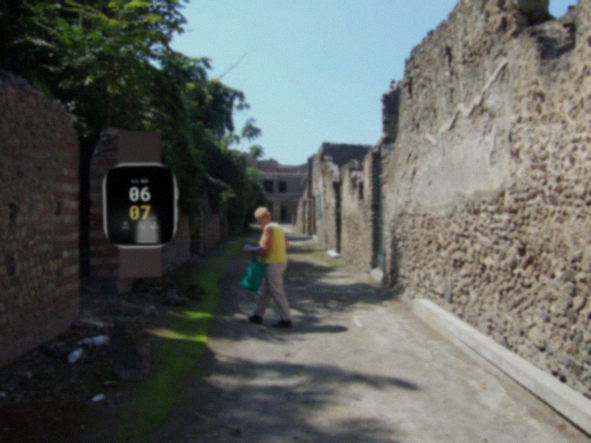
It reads **6:07**
